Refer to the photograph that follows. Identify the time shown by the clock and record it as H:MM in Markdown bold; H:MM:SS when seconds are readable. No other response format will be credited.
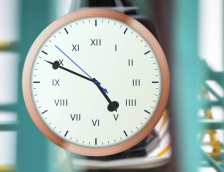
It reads **4:48:52**
